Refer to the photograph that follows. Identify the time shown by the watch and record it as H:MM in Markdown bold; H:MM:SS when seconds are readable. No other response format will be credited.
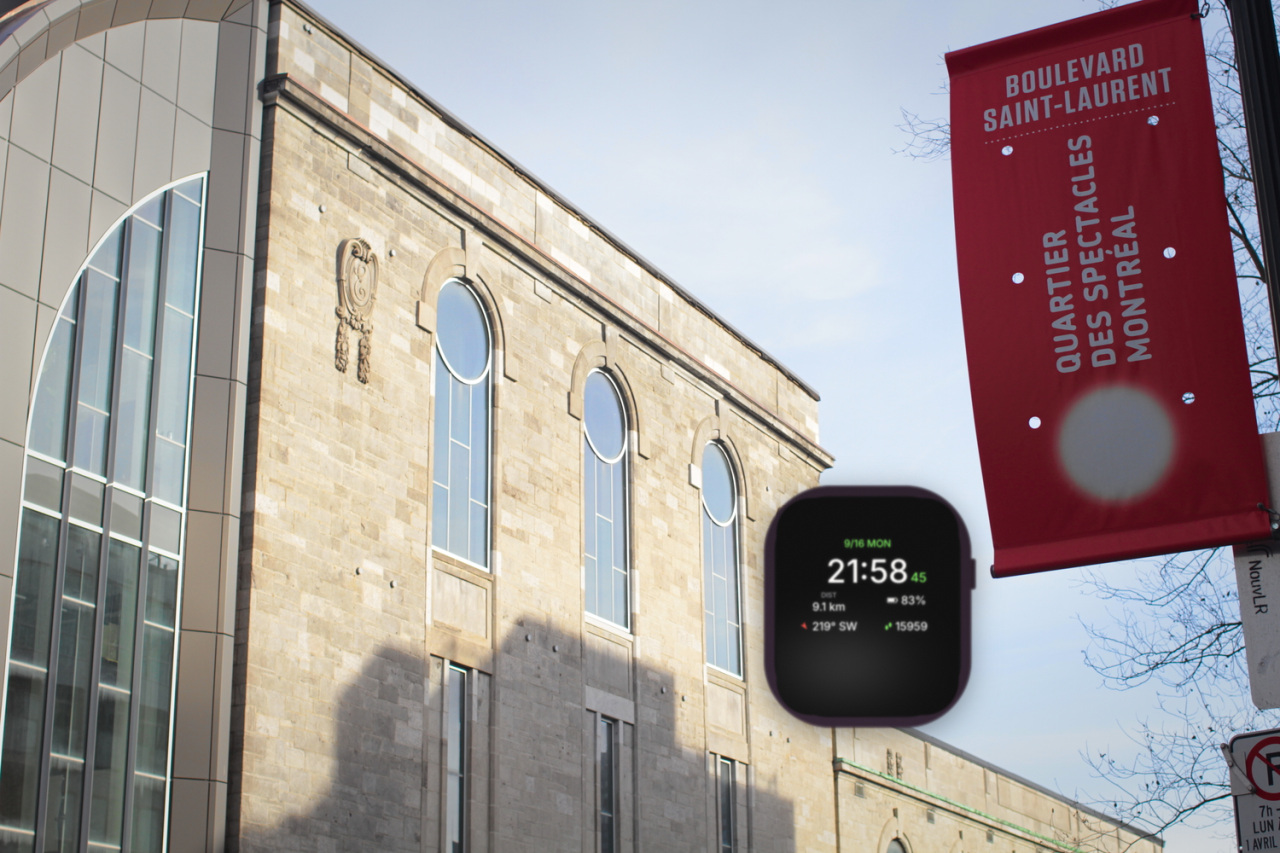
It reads **21:58:45**
